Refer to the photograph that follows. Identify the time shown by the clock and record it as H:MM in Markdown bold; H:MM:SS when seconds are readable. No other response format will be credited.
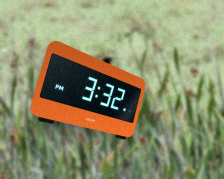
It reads **3:32**
